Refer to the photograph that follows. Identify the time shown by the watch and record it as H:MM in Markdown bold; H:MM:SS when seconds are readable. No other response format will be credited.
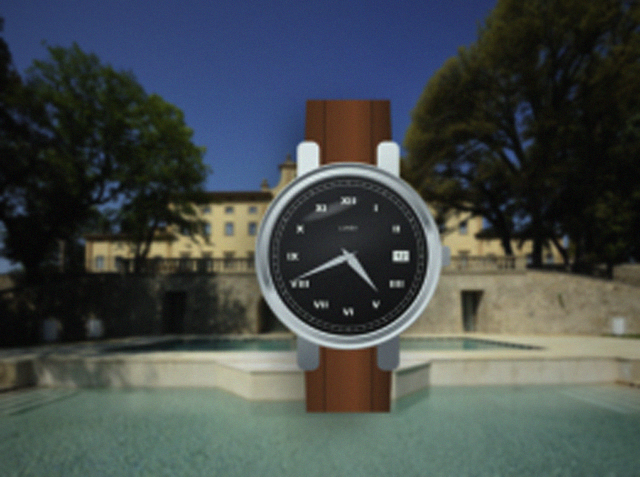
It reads **4:41**
